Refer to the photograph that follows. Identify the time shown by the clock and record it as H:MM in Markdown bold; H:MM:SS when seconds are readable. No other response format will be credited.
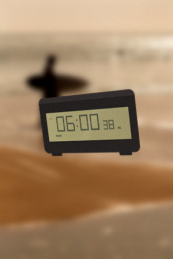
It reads **6:00:38**
